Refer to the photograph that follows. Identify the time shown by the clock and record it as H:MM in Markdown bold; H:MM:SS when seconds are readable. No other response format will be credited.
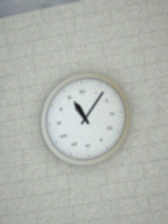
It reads **11:07**
